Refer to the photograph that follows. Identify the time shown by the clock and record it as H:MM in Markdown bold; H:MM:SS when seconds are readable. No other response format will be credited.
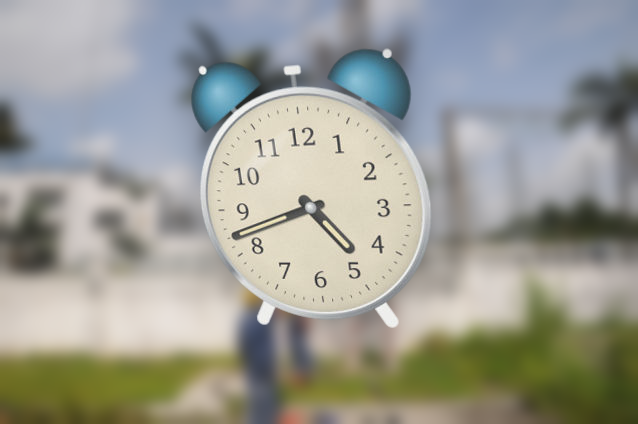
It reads **4:42**
